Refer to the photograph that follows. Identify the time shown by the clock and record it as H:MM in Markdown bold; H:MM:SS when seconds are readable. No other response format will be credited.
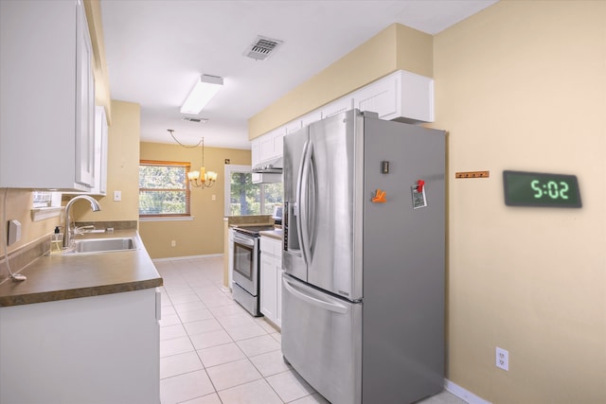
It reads **5:02**
